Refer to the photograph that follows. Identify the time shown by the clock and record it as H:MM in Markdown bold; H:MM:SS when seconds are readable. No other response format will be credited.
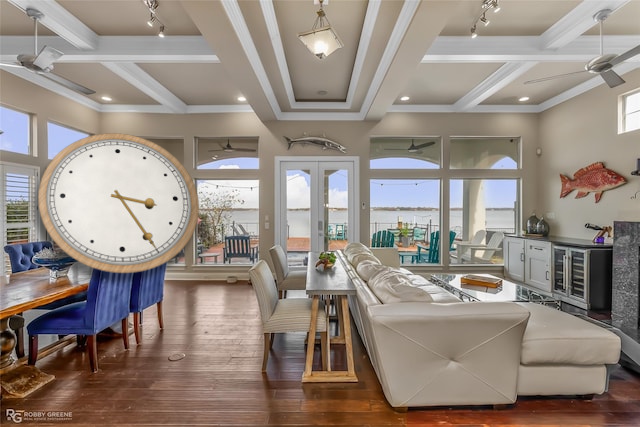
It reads **3:25**
